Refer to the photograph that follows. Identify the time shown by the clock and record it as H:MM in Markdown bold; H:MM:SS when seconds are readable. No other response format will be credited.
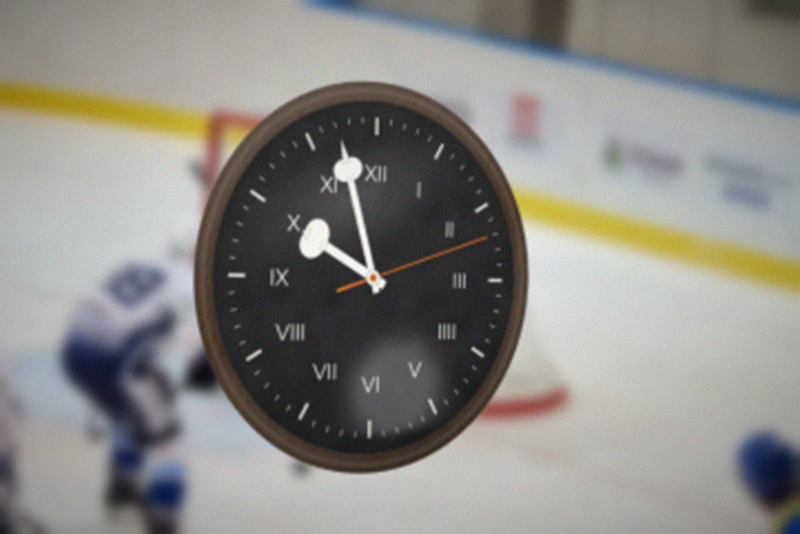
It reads **9:57:12**
